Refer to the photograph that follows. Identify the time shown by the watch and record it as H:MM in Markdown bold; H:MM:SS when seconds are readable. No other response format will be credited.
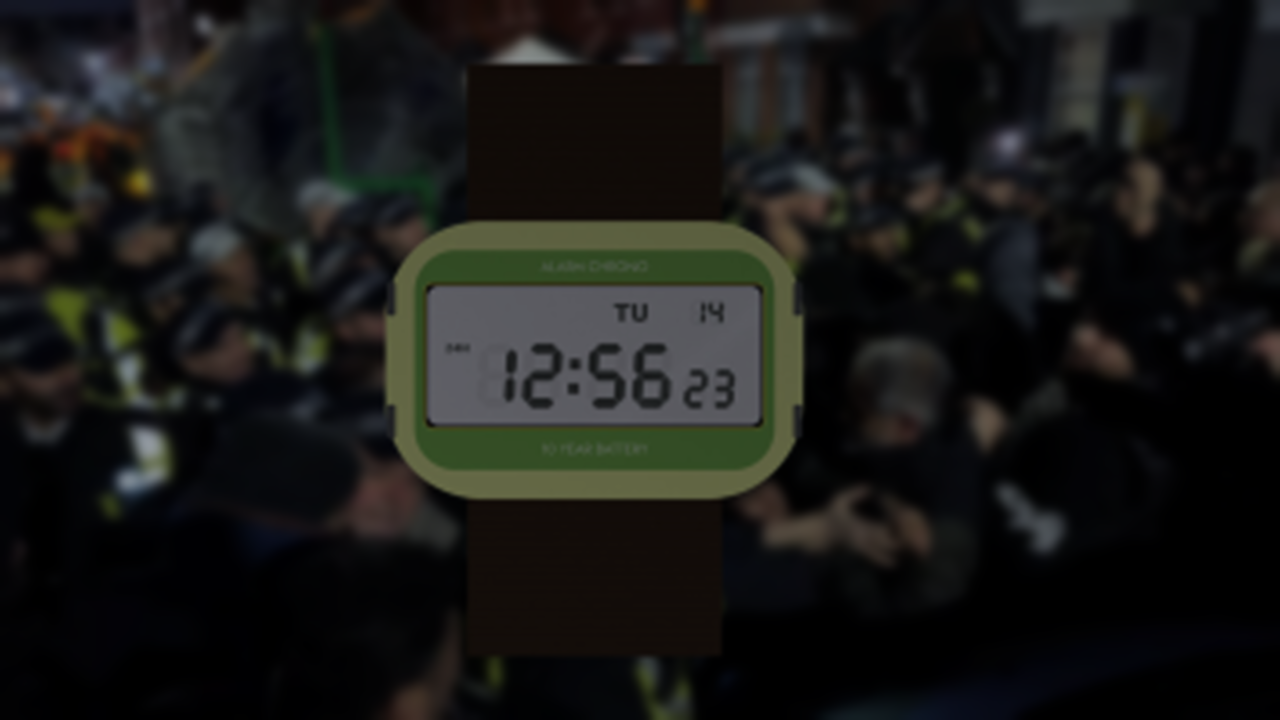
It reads **12:56:23**
